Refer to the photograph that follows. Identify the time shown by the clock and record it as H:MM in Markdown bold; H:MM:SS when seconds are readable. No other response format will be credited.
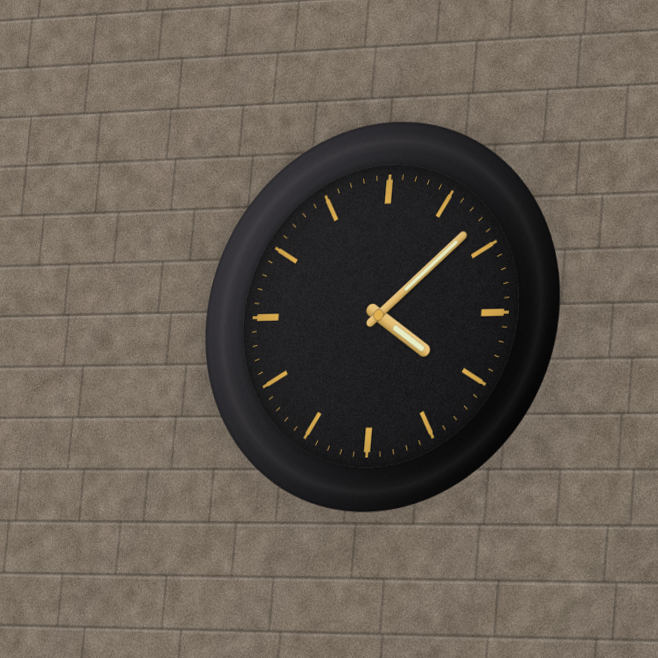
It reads **4:08**
